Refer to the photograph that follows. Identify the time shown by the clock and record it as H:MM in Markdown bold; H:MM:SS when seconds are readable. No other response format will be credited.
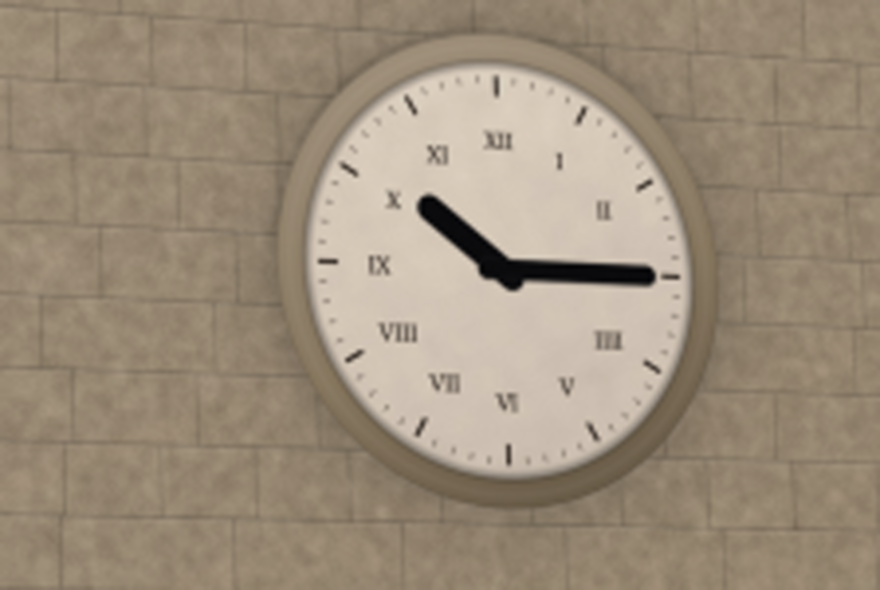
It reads **10:15**
